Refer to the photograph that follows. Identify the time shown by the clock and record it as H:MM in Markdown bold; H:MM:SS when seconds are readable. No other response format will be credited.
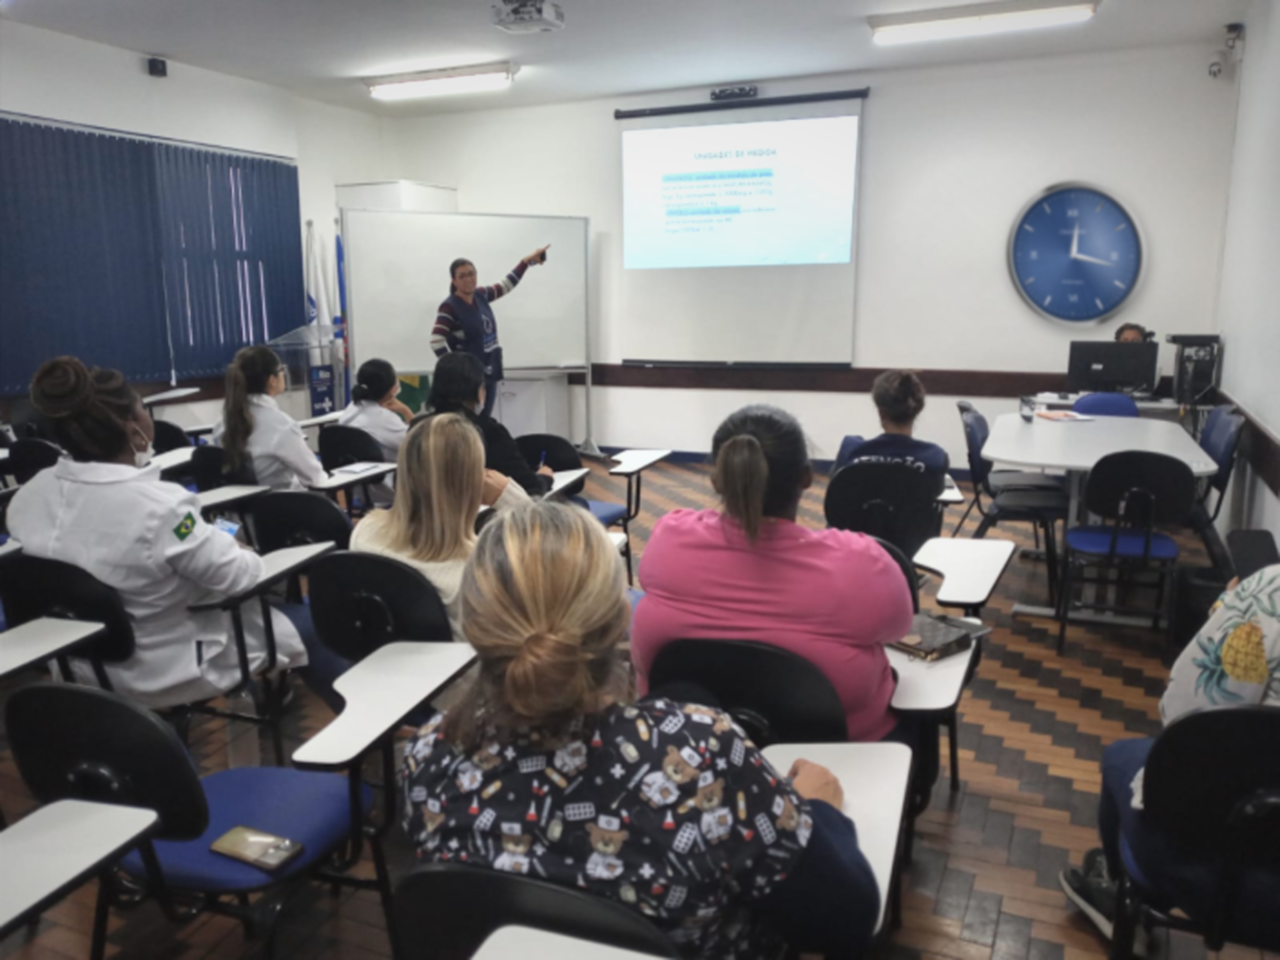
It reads **12:17**
